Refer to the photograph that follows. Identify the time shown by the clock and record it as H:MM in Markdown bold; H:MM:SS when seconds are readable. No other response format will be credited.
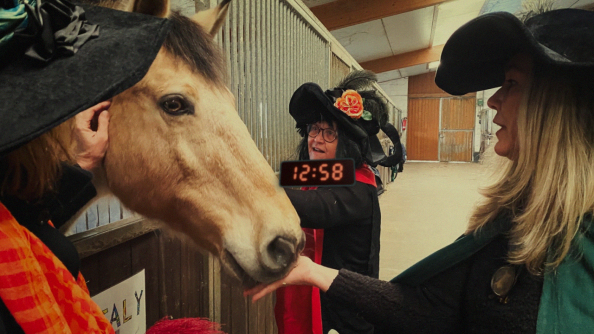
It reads **12:58**
